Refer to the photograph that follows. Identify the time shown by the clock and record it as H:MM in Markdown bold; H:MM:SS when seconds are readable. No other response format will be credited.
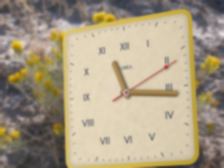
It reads **11:16:11**
